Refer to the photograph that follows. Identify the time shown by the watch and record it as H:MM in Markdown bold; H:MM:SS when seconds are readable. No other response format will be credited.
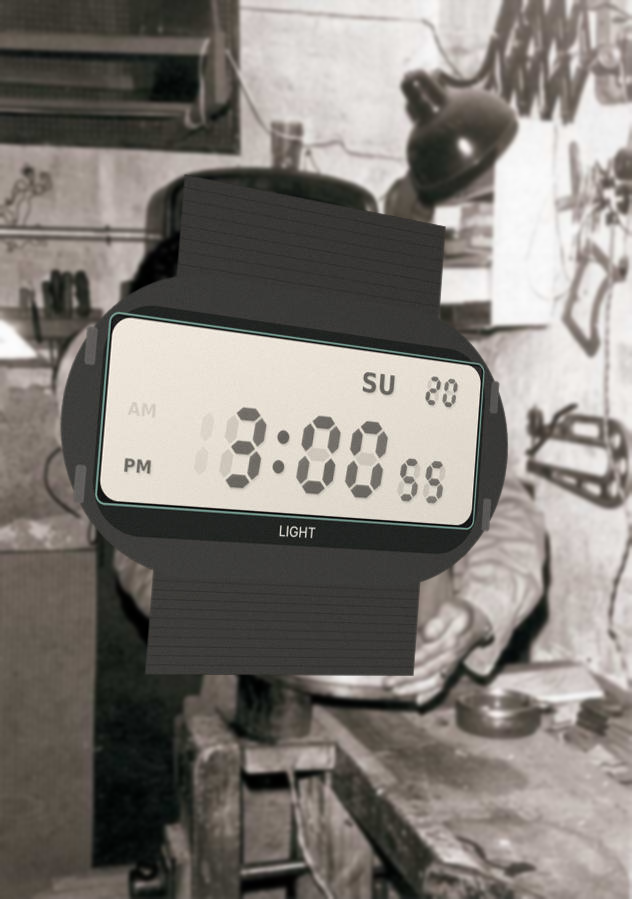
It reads **3:00:55**
